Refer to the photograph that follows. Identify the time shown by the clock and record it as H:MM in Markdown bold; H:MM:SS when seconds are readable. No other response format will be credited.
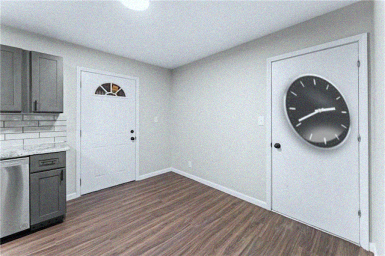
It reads **2:41**
